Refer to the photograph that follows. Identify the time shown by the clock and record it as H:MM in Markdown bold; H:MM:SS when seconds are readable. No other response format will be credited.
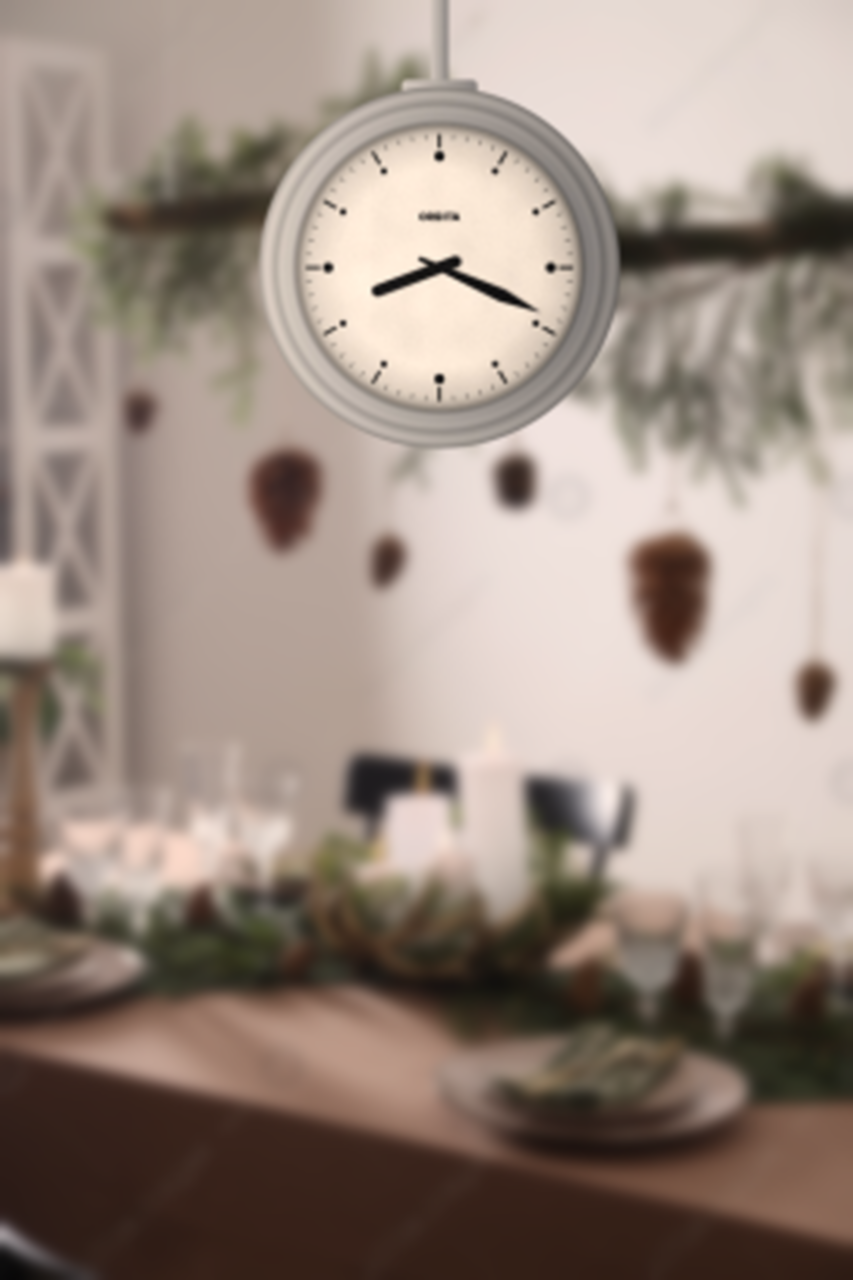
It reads **8:19**
